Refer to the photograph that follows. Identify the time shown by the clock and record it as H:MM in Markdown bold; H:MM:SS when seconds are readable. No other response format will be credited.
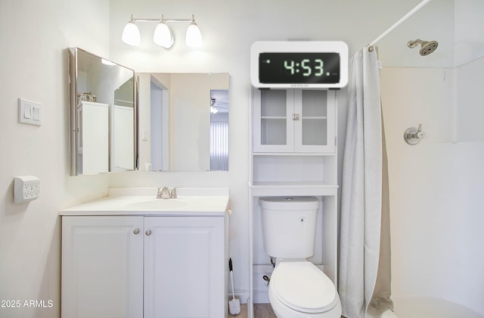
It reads **4:53**
